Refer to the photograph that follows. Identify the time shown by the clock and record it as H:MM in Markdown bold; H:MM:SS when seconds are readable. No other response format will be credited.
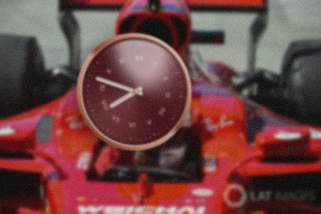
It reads **7:47**
